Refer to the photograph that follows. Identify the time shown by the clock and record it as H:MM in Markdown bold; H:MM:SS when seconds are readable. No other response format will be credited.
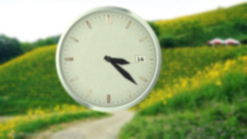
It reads **3:22**
